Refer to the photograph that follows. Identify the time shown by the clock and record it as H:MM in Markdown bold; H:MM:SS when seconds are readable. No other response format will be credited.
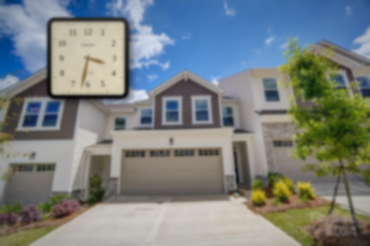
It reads **3:32**
